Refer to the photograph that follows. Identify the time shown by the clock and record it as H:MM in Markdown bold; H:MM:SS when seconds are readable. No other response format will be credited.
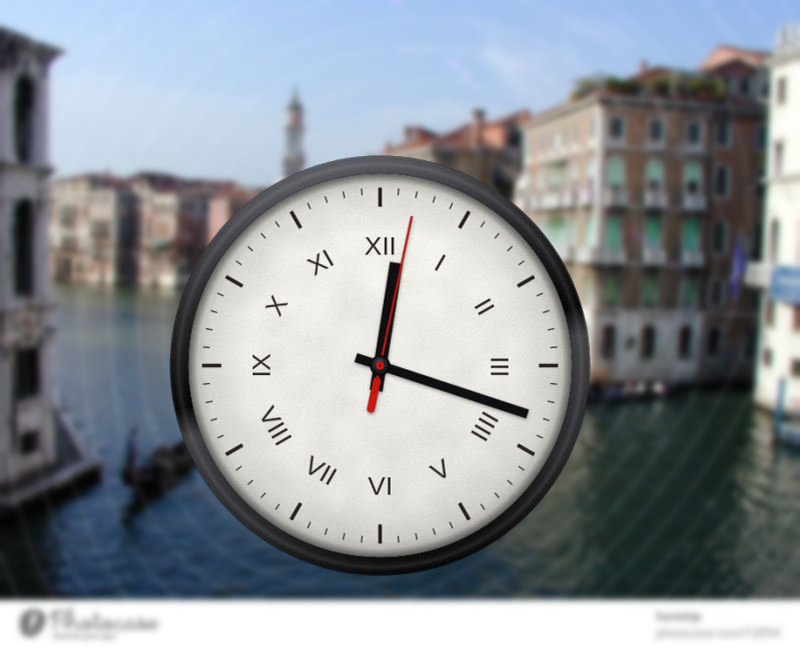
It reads **12:18:02**
